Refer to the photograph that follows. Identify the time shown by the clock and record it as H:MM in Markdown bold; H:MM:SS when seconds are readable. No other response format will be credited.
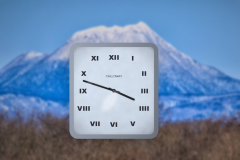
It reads **3:48**
